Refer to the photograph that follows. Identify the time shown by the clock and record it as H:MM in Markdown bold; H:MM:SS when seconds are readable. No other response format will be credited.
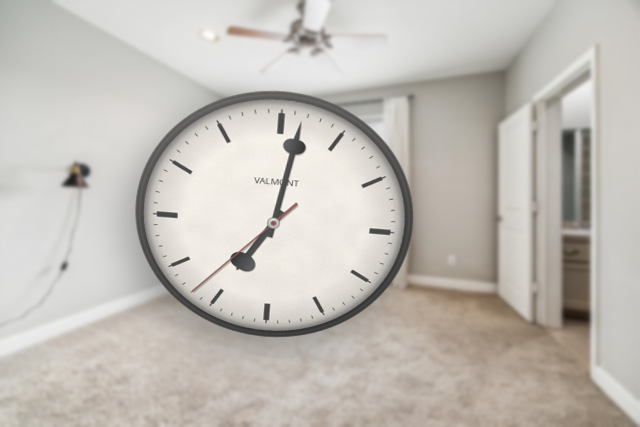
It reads **7:01:37**
